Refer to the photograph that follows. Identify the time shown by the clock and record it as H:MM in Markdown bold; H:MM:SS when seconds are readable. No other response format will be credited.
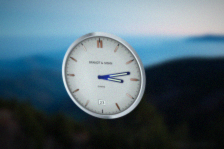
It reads **3:13**
